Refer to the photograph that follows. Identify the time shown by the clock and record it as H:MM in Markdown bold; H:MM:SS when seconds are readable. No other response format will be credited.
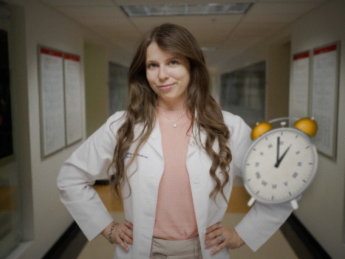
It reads **12:59**
